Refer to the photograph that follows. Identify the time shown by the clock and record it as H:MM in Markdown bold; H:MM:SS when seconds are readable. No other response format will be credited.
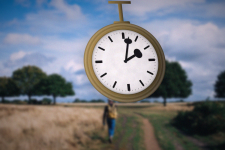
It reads **2:02**
